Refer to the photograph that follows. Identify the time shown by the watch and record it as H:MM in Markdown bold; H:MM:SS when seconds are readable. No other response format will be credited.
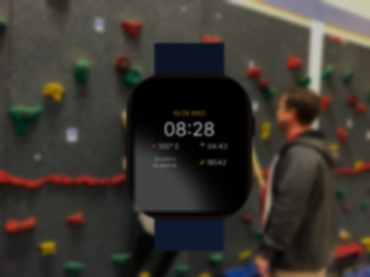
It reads **8:28**
